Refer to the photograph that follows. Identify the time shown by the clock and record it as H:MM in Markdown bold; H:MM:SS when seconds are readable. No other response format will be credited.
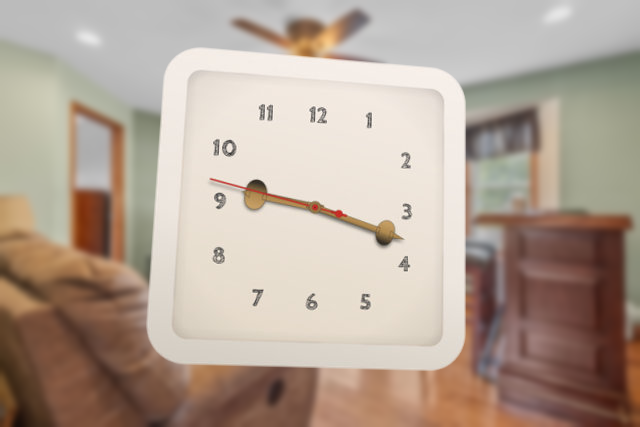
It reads **9:17:47**
